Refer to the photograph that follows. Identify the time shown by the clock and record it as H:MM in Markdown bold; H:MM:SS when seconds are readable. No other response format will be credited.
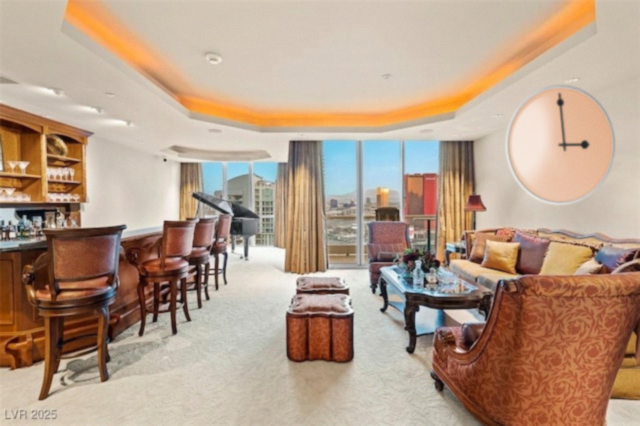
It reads **2:59**
